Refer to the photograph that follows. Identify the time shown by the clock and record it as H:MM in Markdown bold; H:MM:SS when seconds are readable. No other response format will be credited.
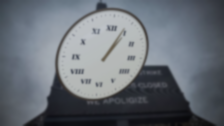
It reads **1:04**
